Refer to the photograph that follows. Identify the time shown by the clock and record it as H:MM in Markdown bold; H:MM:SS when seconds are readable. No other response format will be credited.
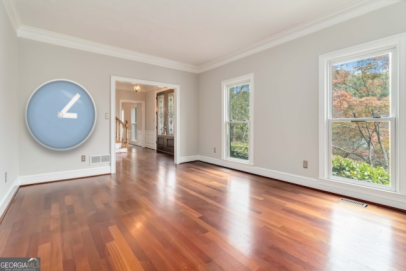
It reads **3:07**
